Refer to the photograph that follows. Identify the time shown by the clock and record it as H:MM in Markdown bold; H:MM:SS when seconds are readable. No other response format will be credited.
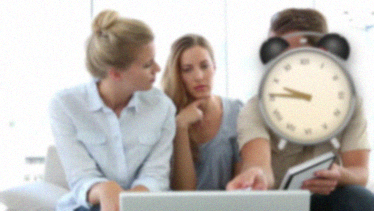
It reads **9:46**
